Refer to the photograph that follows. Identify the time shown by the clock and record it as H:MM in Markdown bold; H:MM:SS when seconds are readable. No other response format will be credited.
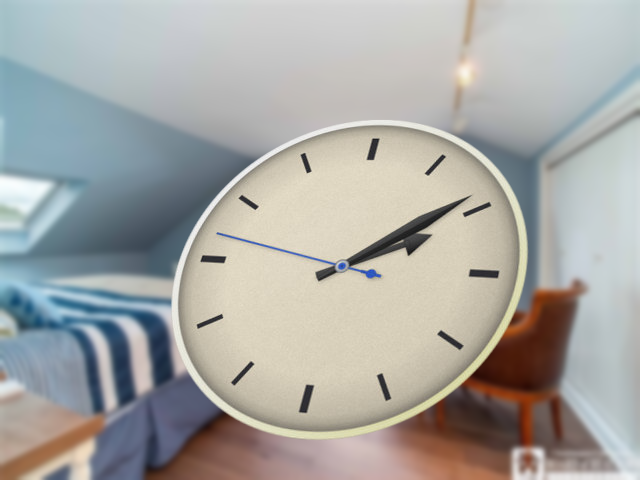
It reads **2:08:47**
